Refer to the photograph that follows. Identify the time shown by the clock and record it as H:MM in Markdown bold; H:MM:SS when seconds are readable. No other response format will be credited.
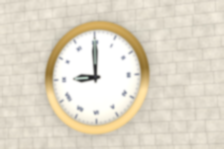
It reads **9:00**
